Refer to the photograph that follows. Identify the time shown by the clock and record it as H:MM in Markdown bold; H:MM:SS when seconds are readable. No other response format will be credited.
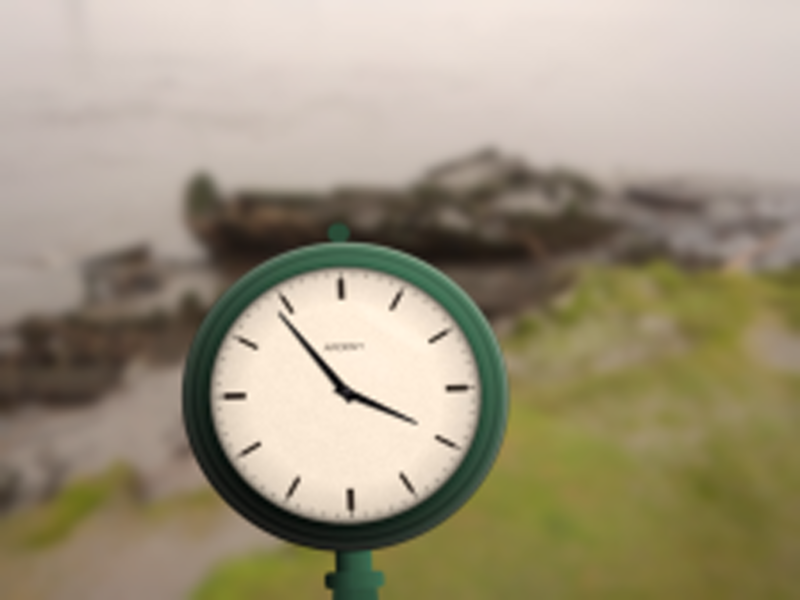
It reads **3:54**
